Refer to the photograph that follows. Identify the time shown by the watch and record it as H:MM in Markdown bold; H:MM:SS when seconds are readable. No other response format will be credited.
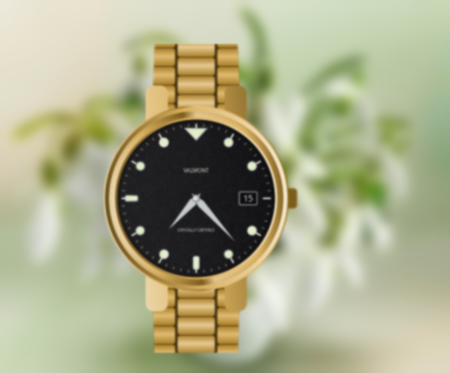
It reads **7:23**
